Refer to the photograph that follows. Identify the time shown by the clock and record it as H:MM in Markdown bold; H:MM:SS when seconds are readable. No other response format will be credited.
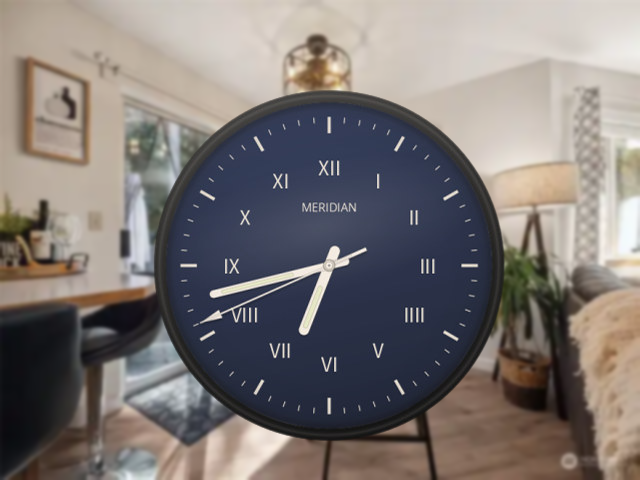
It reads **6:42:41**
